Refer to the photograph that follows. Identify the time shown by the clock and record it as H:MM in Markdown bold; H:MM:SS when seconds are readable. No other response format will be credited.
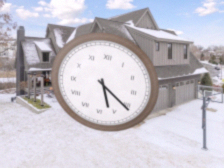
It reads **5:21**
